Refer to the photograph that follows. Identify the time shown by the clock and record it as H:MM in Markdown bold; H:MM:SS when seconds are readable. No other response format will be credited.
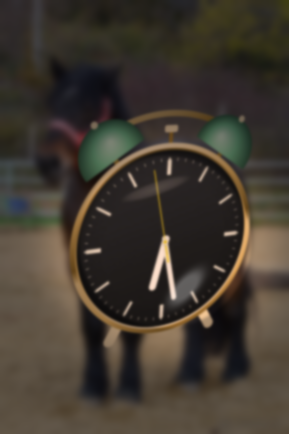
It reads **6:27:58**
